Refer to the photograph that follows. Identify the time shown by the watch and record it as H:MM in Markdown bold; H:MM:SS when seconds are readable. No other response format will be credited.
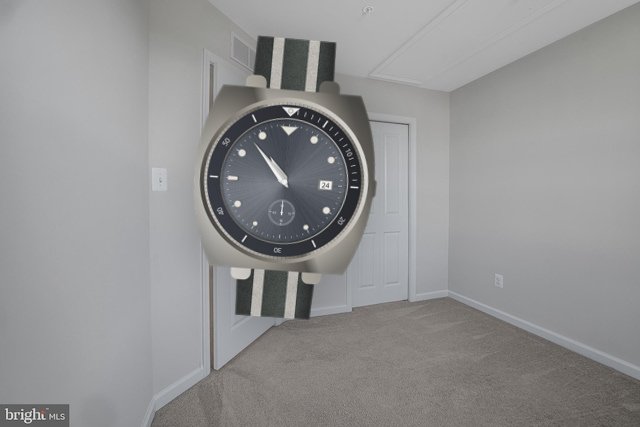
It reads **10:53**
